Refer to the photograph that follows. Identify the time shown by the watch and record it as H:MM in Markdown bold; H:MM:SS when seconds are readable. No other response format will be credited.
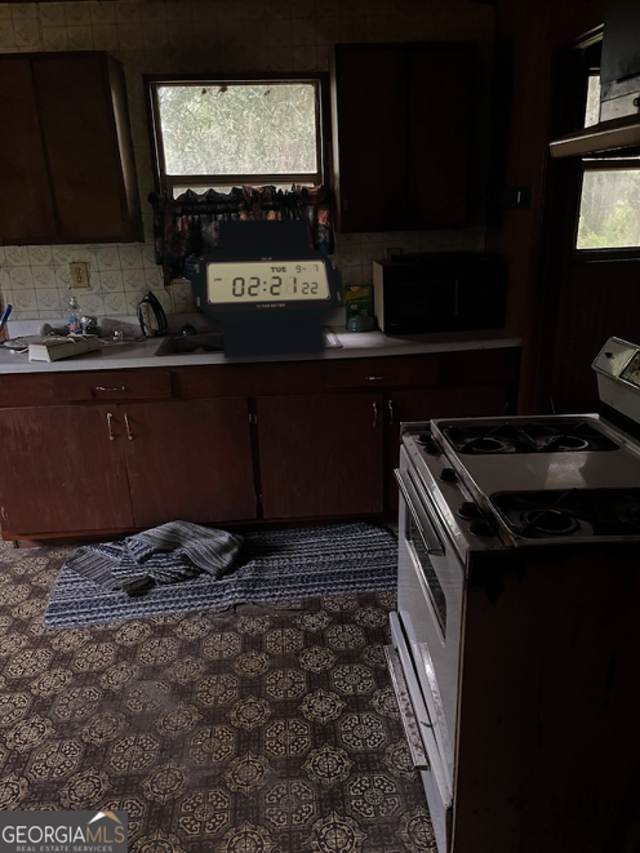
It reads **2:21:22**
